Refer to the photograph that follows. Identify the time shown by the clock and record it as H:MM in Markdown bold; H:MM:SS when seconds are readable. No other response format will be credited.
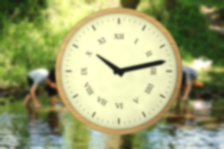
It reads **10:13**
